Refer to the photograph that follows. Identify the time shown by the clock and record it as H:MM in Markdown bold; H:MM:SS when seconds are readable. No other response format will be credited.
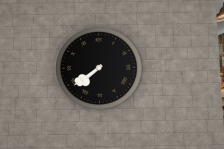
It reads **7:39**
